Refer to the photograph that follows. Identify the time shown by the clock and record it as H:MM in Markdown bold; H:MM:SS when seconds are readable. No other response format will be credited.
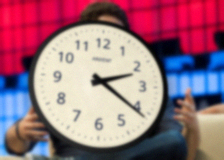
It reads **2:21**
